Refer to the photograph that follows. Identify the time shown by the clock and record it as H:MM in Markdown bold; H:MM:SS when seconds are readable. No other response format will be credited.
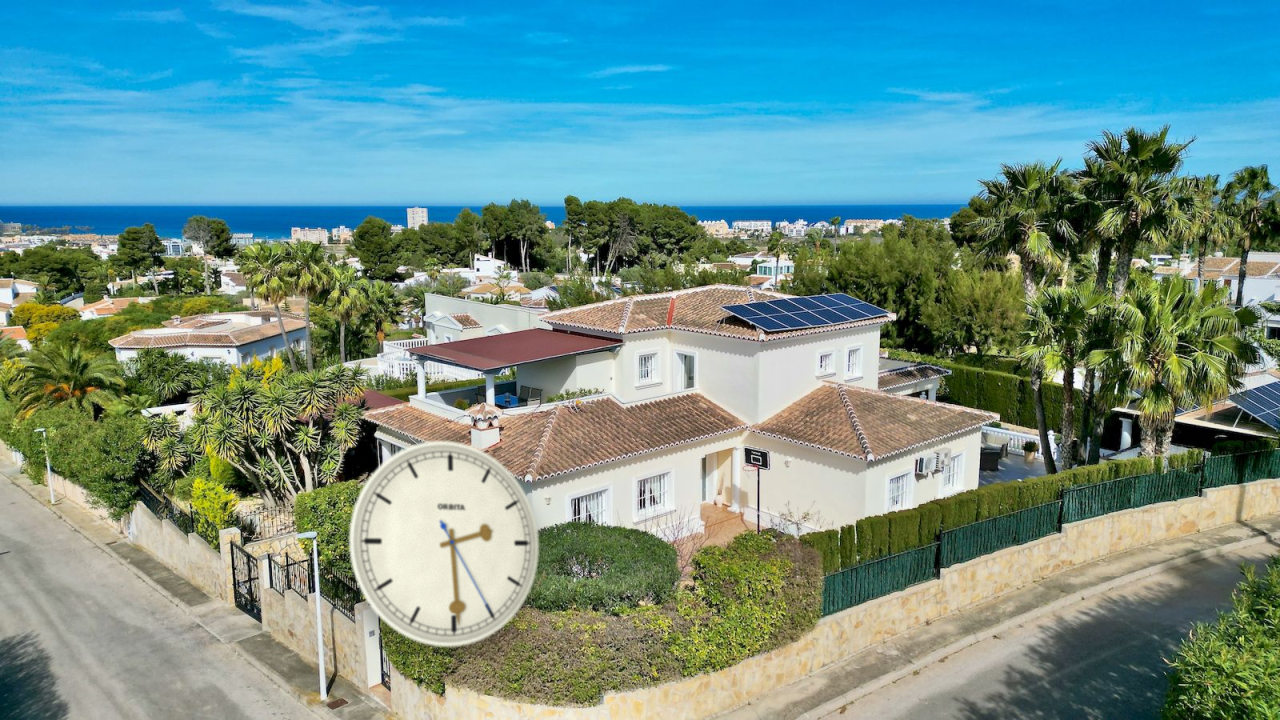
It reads **2:29:25**
